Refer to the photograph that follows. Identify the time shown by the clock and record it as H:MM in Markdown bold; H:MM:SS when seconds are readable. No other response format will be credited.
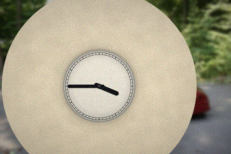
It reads **3:45**
